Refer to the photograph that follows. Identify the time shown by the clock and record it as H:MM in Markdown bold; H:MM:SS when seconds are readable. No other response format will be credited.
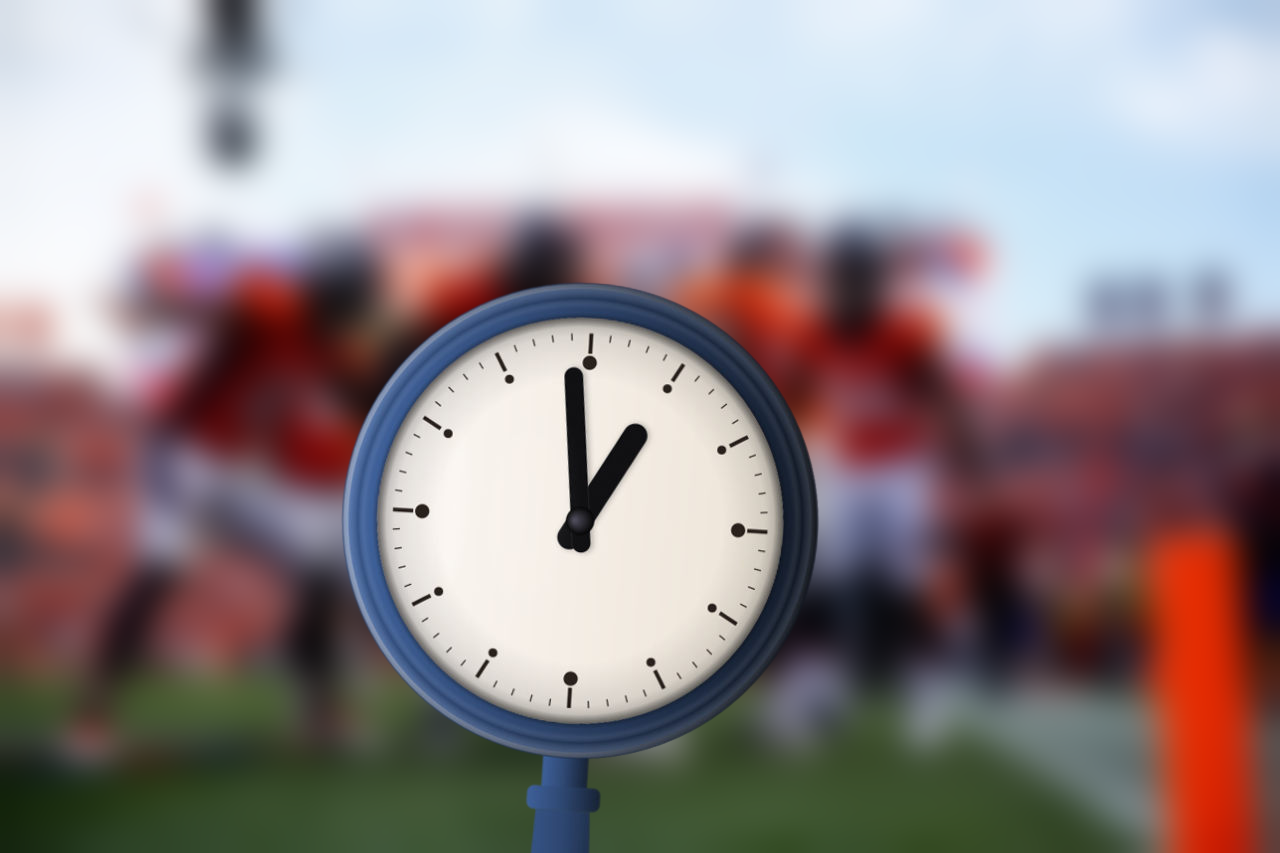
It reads **12:59**
